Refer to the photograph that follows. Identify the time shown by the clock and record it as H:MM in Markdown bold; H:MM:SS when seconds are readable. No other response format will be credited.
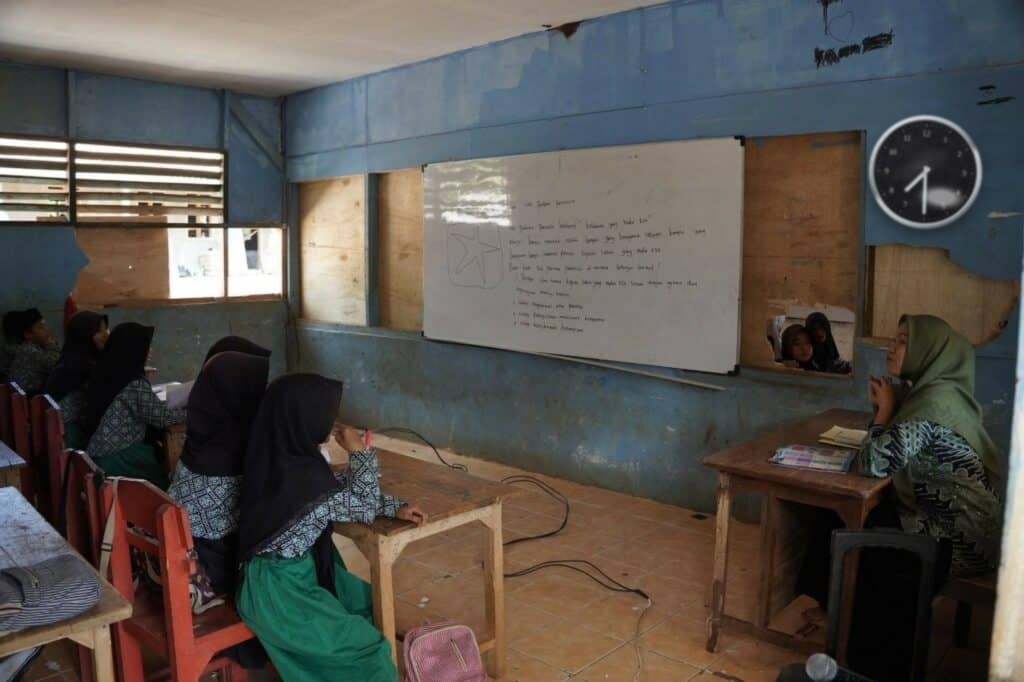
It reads **7:30**
